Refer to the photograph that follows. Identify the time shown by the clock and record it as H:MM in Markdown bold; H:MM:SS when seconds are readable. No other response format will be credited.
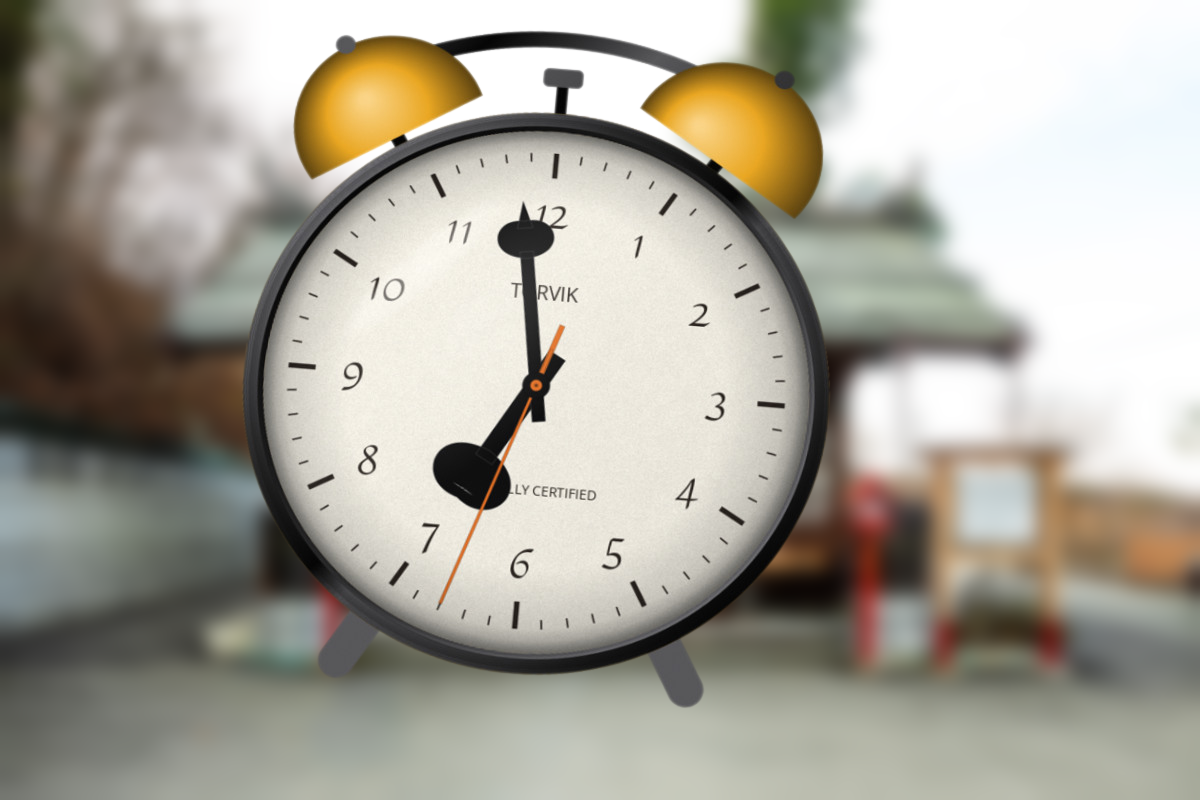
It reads **6:58:33**
